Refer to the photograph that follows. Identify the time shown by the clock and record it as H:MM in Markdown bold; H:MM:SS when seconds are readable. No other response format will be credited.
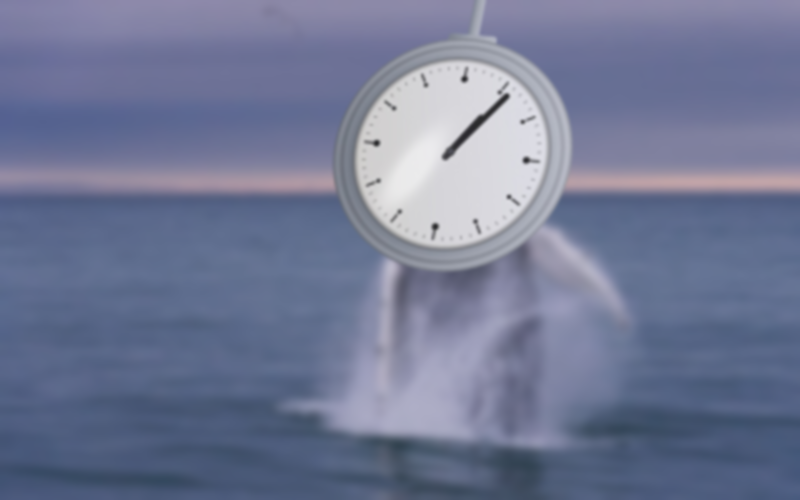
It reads **1:06**
